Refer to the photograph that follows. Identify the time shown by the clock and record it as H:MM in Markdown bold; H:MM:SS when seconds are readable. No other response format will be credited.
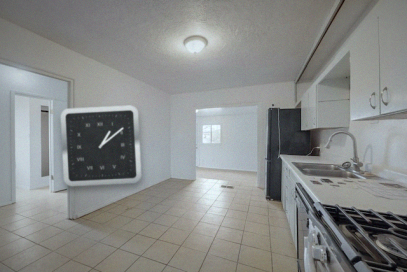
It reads **1:09**
